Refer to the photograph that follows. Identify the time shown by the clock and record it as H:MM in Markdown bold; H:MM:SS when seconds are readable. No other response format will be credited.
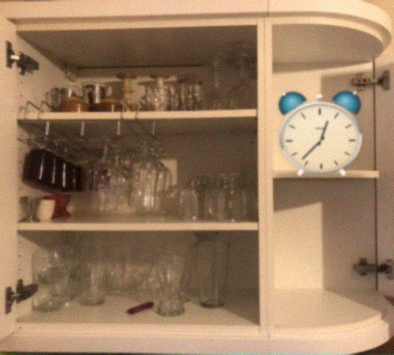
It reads **12:37**
